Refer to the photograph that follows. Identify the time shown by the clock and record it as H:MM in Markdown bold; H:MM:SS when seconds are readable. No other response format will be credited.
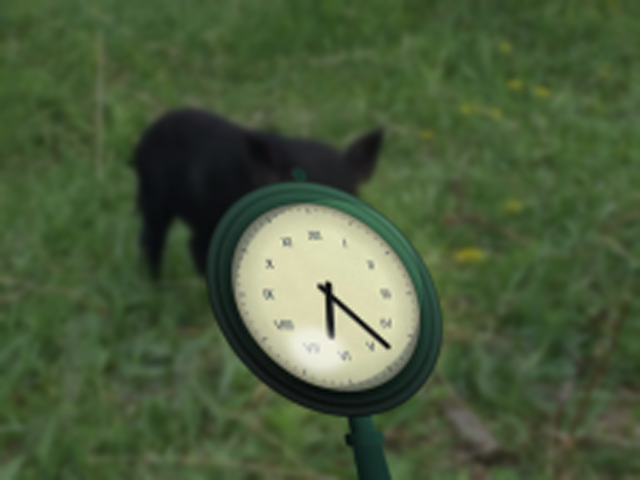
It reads **6:23**
